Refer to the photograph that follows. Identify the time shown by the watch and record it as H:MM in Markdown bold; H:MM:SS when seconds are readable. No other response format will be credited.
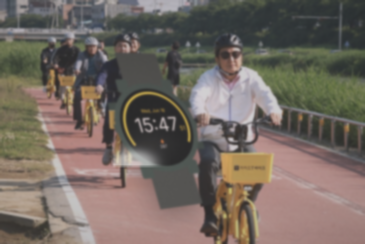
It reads **15:47**
